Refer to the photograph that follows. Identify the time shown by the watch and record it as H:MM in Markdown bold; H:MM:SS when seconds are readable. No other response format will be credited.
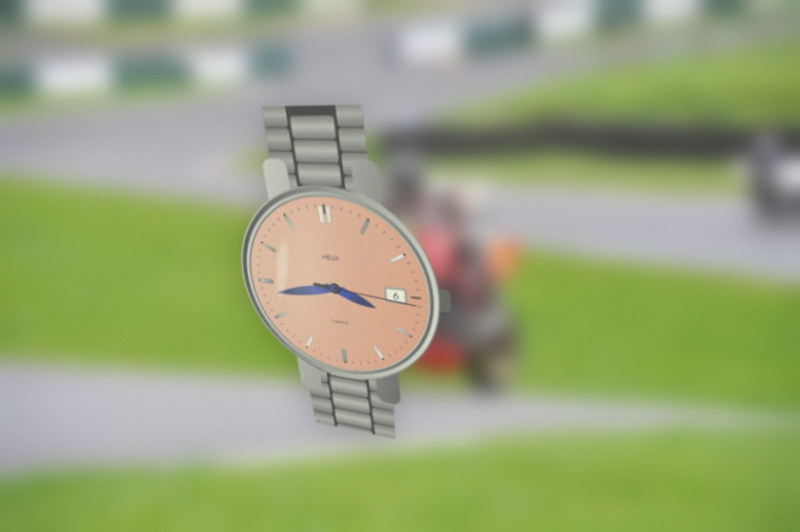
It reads **3:43:16**
